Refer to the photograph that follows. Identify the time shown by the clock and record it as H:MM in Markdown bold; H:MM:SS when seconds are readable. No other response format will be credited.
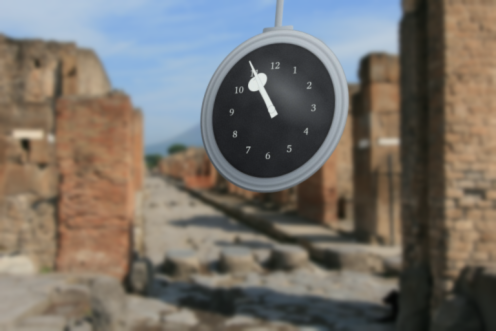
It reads **10:55**
